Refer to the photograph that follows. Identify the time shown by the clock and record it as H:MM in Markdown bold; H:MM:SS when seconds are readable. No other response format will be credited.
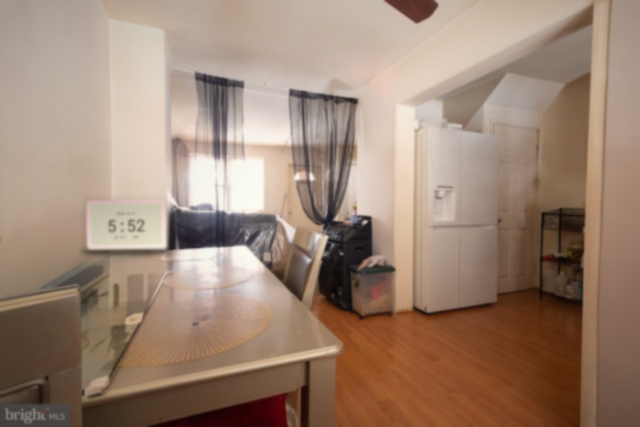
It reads **5:52**
